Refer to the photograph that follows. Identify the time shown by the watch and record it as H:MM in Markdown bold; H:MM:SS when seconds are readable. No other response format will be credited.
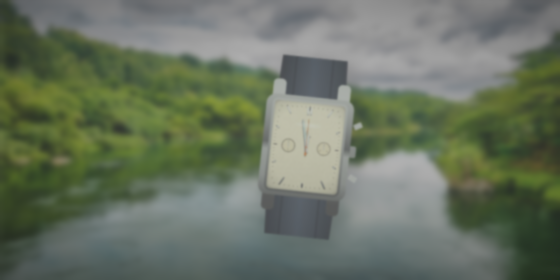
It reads **11:58**
